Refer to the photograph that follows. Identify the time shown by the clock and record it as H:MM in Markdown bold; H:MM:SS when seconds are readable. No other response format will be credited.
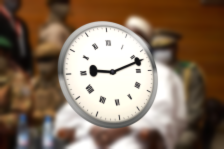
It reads **9:12**
